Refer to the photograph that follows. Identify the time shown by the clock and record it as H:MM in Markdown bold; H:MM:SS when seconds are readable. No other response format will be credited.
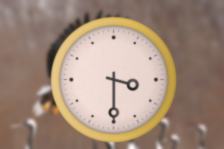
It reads **3:30**
